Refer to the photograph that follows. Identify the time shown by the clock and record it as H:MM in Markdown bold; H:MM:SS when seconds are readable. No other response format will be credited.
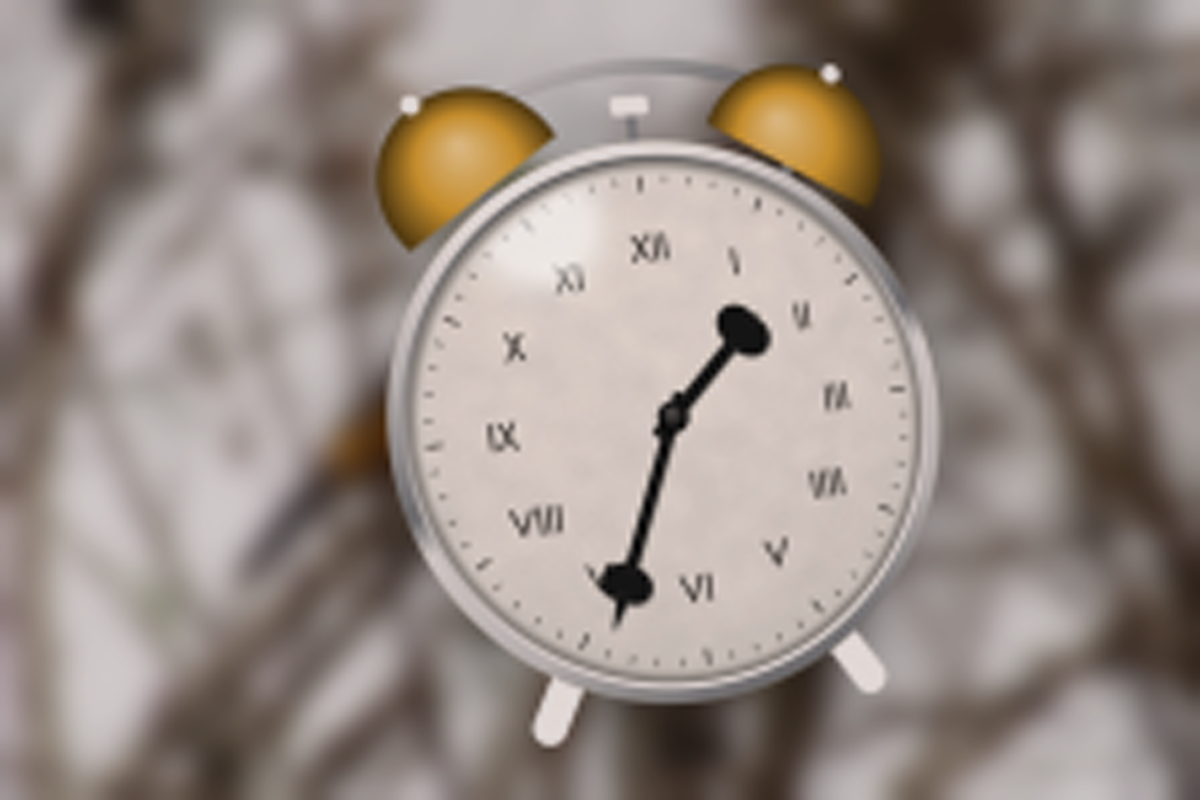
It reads **1:34**
